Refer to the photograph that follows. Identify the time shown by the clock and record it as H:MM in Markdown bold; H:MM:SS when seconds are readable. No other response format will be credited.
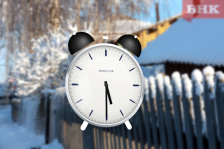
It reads **5:30**
